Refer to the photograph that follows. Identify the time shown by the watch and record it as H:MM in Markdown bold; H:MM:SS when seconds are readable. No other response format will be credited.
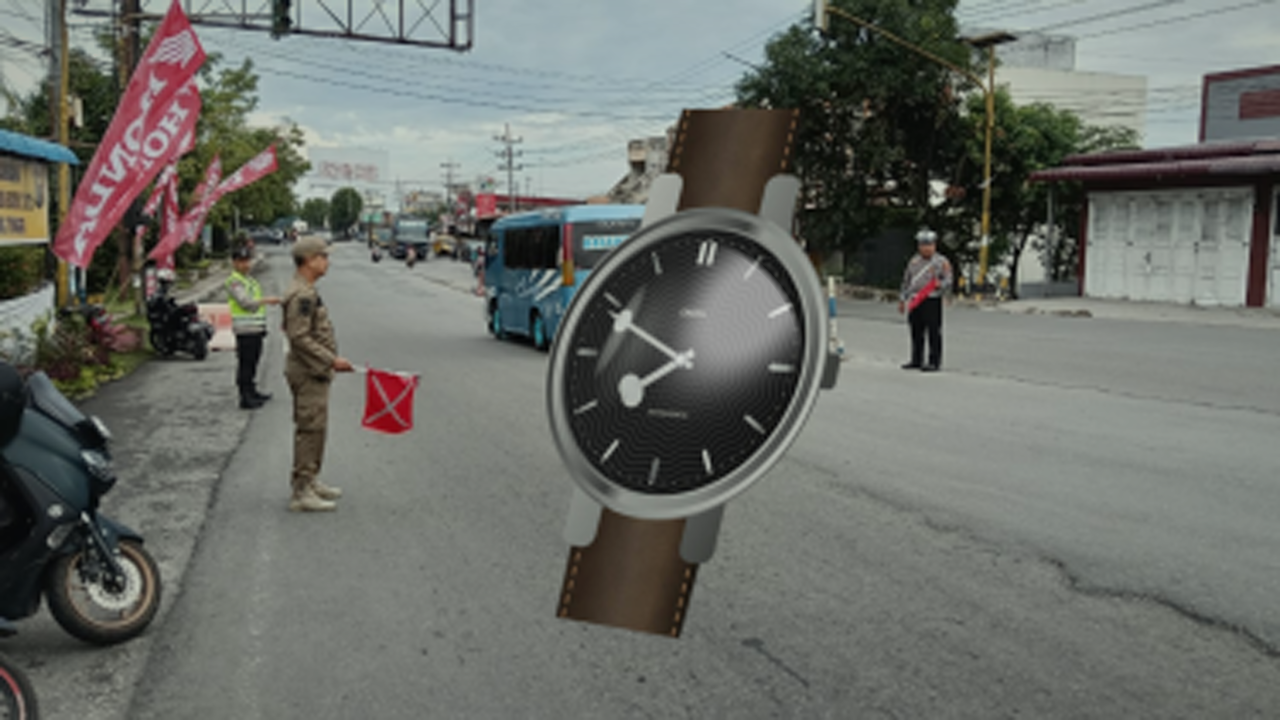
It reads **7:49**
